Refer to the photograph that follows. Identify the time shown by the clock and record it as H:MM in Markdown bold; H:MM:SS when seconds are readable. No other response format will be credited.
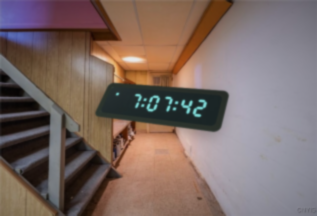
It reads **7:07:42**
